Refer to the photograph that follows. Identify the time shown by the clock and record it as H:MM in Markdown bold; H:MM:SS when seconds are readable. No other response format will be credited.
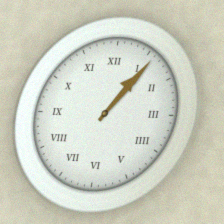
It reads **1:06**
